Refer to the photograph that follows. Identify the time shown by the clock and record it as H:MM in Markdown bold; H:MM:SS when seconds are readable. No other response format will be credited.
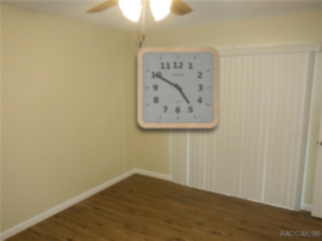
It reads **4:50**
